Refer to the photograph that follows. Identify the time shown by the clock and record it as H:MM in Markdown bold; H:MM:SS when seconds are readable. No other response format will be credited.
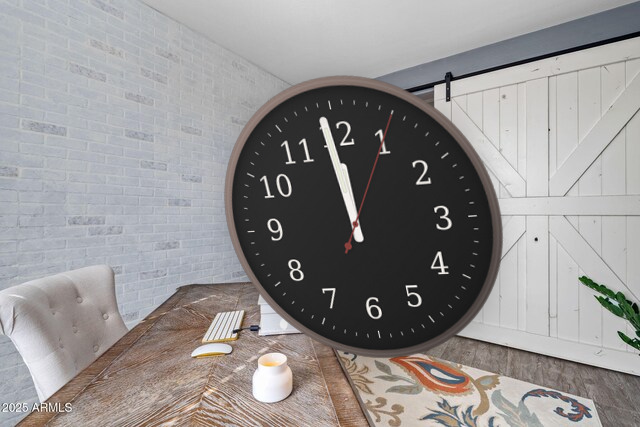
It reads **11:59:05**
